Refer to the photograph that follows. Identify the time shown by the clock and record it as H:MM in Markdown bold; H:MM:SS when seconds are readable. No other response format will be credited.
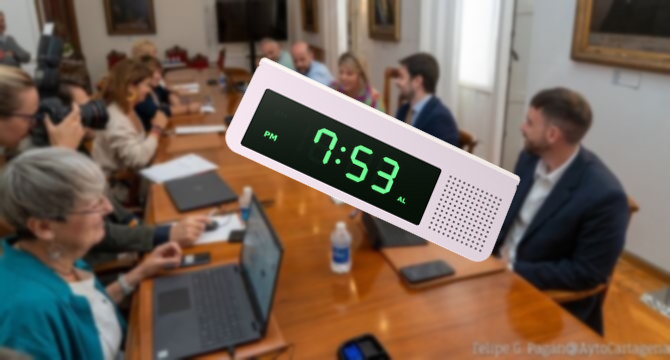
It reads **7:53**
